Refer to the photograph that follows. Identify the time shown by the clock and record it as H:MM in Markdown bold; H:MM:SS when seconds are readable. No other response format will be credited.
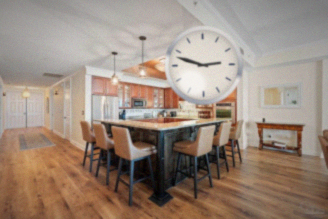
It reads **2:48**
